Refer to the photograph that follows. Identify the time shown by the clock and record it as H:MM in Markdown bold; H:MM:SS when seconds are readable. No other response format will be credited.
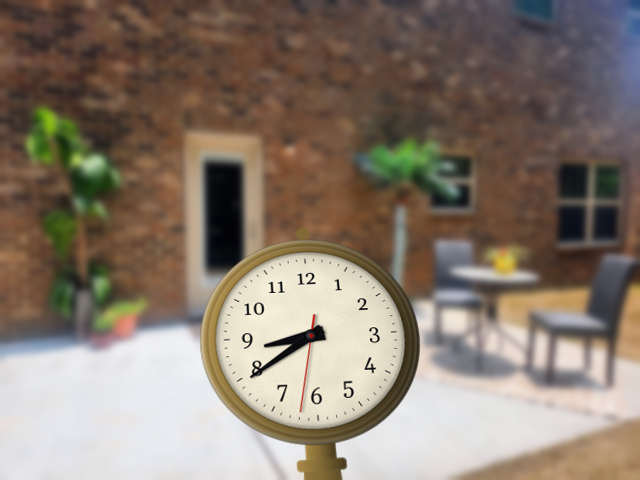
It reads **8:39:32**
